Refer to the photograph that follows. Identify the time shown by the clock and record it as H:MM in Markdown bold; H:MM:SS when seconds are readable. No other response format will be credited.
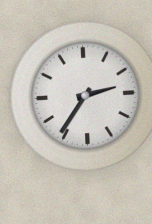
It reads **2:36**
